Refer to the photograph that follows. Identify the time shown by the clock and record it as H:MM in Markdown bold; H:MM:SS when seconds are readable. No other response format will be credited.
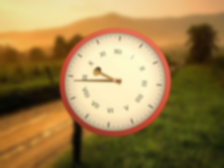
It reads **9:44**
